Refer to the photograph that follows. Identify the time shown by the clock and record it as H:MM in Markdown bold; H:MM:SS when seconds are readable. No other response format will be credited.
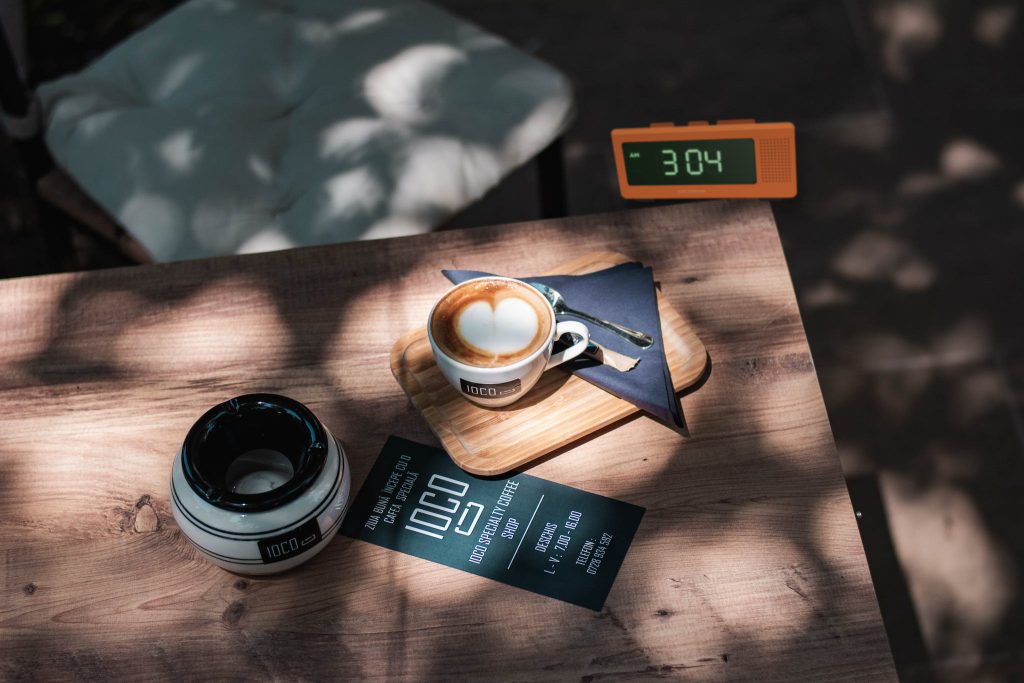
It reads **3:04**
